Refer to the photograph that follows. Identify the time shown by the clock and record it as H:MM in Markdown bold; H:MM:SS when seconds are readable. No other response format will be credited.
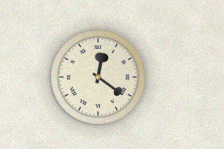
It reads **12:21**
